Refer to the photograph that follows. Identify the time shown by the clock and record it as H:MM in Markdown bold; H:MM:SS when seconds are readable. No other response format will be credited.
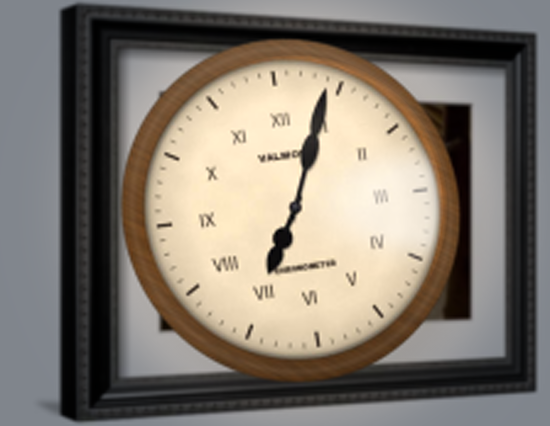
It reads **7:04**
